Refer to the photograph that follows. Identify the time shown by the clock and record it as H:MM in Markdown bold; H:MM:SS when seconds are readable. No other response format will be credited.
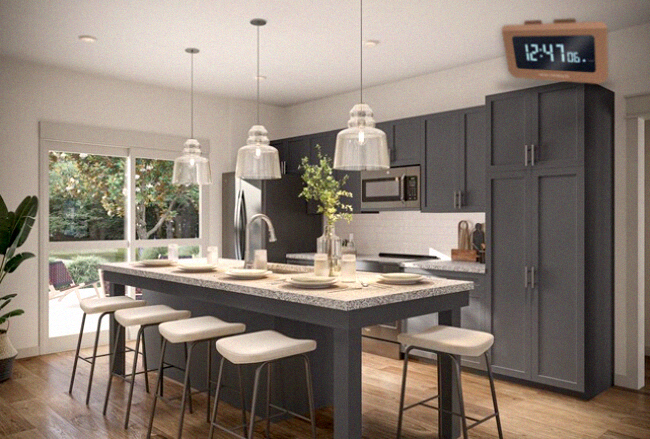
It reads **12:47:06**
